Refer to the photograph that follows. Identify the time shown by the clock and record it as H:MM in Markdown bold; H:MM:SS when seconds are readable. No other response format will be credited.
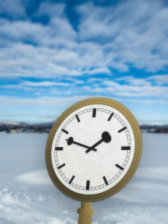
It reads **1:48**
